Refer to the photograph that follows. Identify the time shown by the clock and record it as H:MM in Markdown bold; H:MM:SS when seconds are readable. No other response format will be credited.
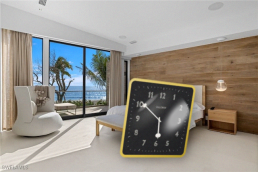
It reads **5:51**
